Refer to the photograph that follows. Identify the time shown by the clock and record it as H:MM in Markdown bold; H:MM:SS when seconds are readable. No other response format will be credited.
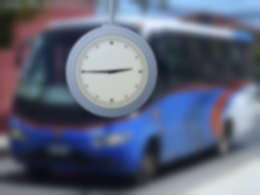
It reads **2:45**
